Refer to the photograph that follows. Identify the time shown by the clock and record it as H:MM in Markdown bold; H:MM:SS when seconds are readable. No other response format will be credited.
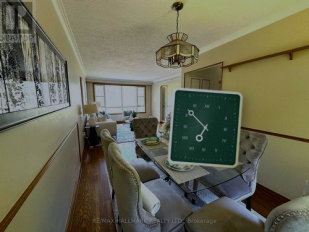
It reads **6:52**
